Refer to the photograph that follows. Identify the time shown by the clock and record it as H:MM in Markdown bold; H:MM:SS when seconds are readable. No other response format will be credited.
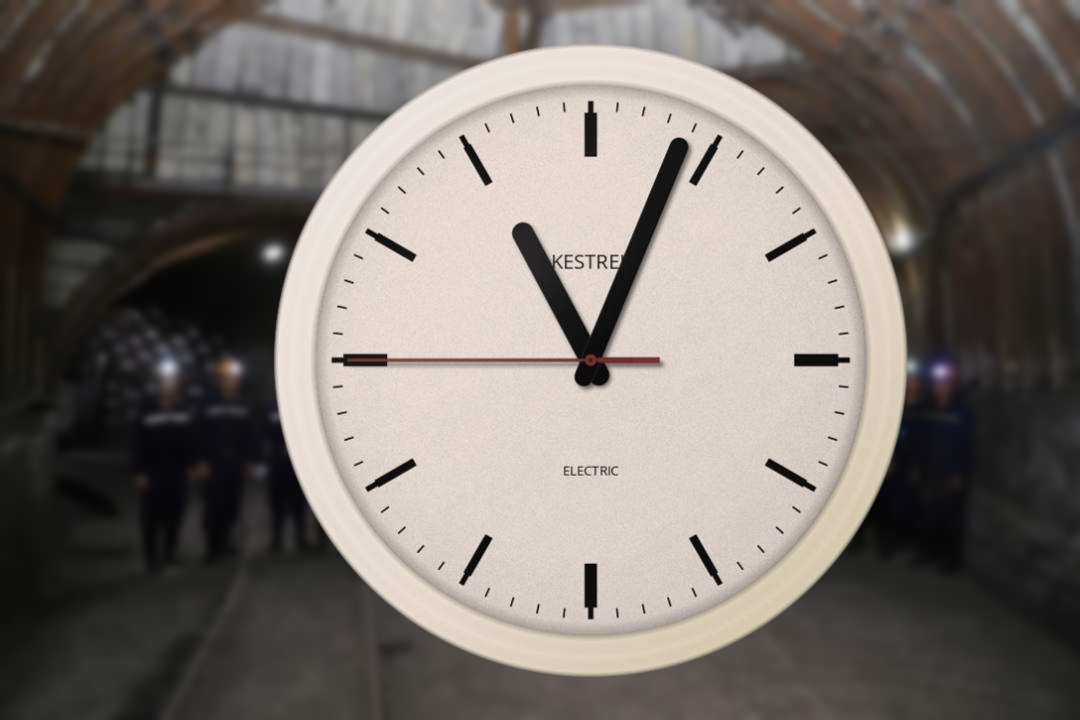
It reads **11:03:45**
